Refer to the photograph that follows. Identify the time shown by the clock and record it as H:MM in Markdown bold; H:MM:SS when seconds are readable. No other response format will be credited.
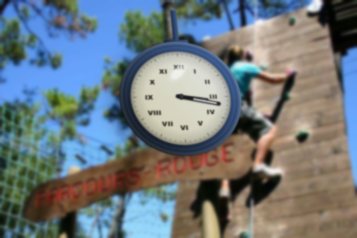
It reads **3:17**
